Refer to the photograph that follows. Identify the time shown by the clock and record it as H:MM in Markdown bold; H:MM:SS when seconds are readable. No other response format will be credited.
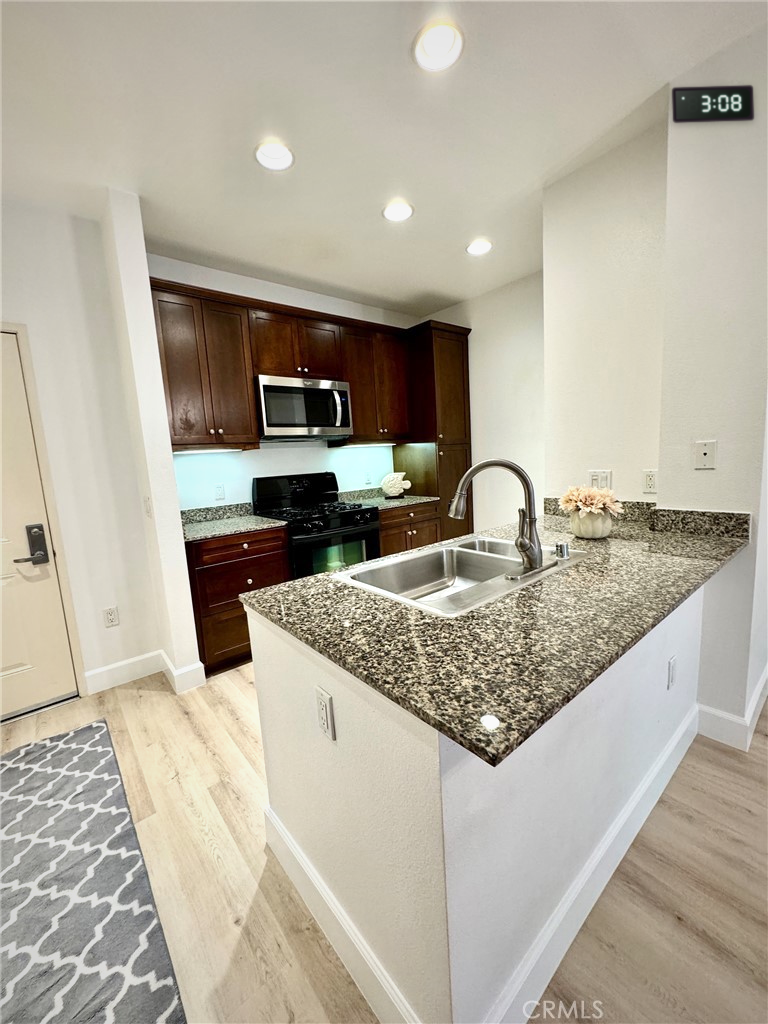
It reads **3:08**
